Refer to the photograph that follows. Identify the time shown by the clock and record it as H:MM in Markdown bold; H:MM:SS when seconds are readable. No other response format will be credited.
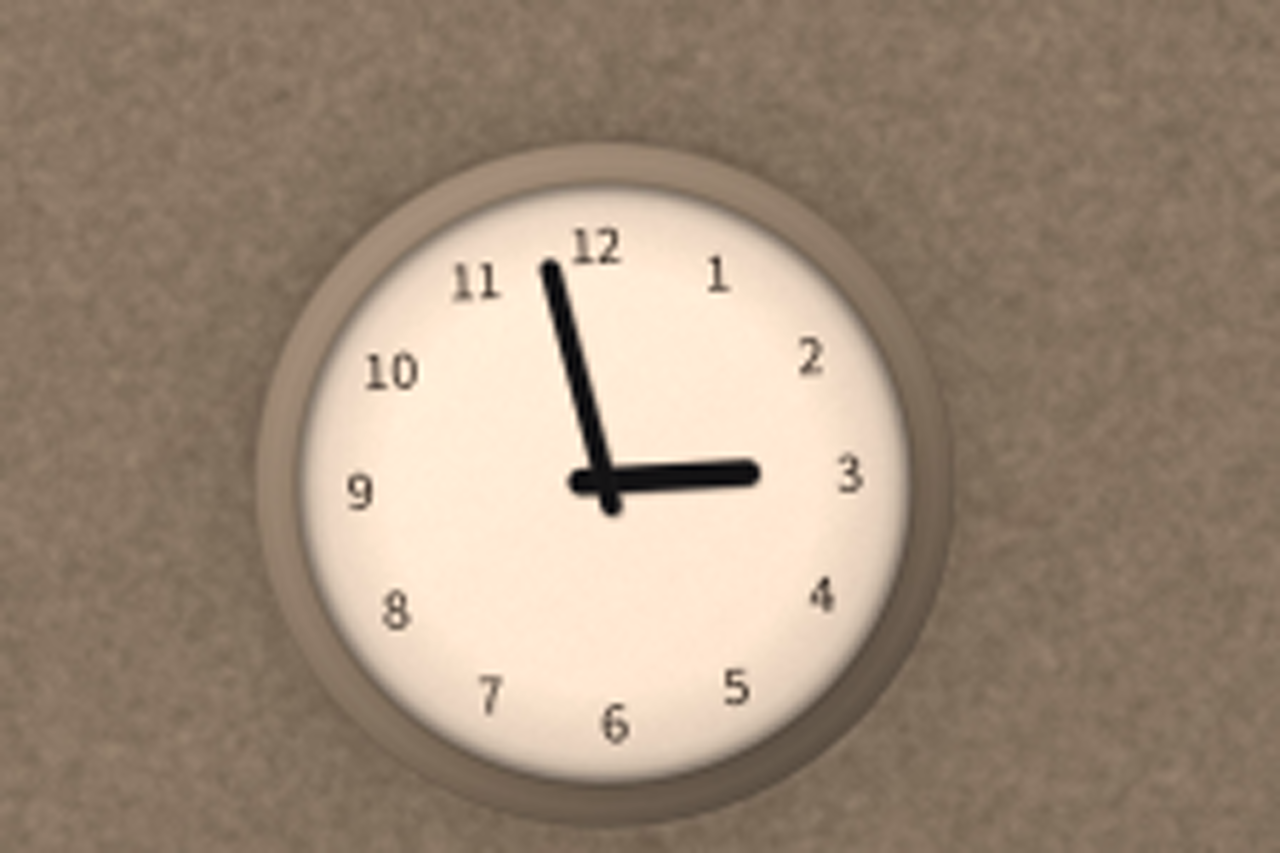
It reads **2:58**
